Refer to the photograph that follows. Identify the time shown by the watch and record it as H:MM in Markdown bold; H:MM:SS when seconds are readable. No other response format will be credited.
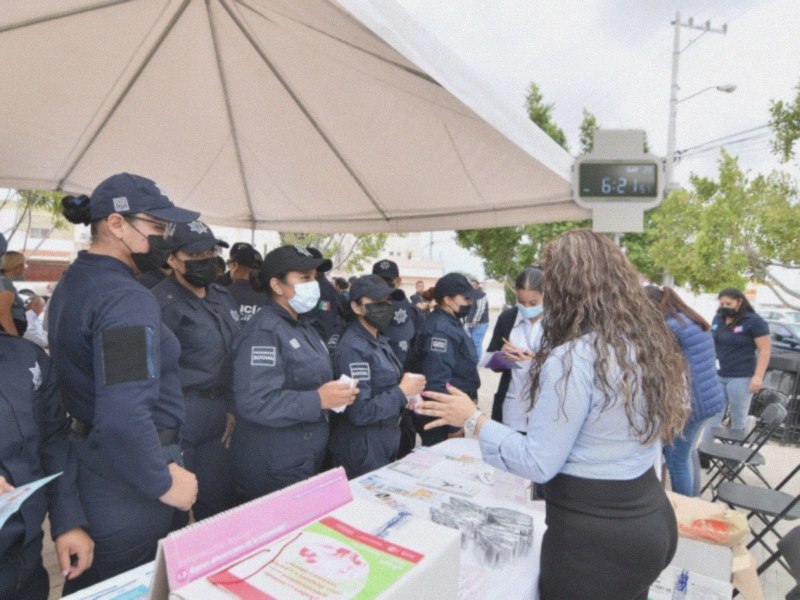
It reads **6:21**
